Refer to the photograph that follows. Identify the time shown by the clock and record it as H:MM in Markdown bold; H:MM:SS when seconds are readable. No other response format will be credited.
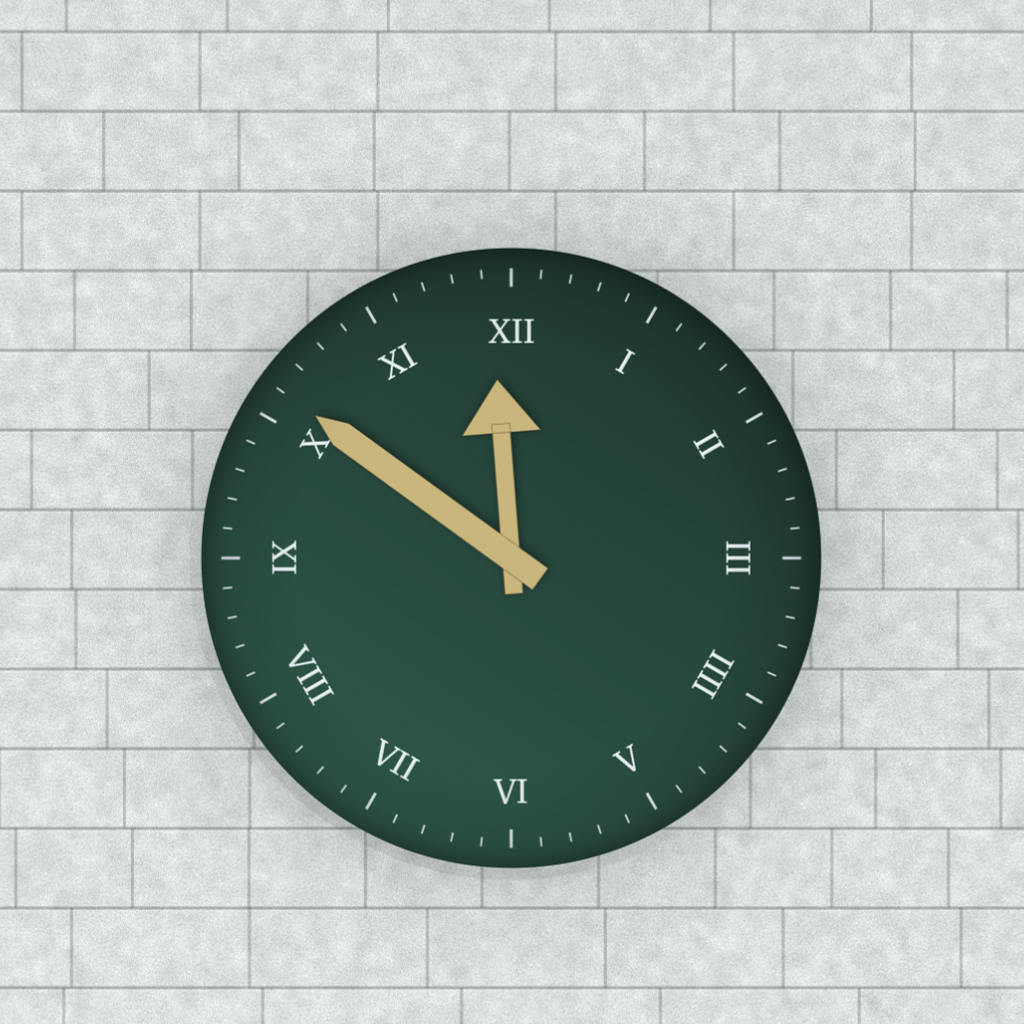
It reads **11:51**
